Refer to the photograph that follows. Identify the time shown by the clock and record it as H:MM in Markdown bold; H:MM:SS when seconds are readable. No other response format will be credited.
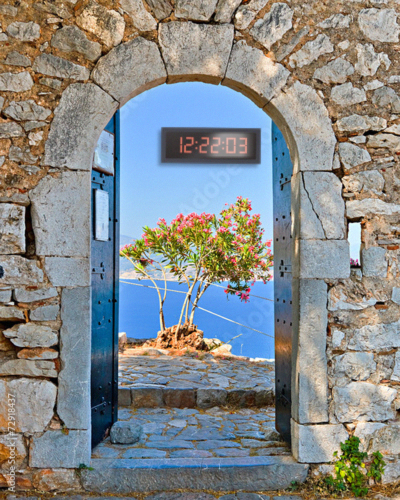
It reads **12:22:03**
